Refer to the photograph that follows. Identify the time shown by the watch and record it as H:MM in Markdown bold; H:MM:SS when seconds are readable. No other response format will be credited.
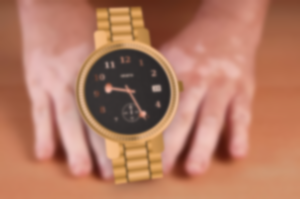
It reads **9:26**
